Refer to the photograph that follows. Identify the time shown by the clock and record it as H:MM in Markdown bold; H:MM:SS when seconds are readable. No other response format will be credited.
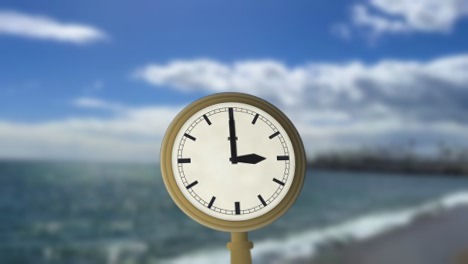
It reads **3:00**
